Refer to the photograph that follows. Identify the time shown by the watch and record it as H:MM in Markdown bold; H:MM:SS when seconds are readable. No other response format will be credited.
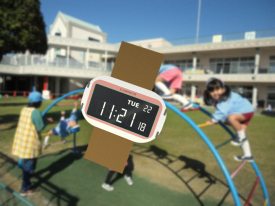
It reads **11:21:18**
